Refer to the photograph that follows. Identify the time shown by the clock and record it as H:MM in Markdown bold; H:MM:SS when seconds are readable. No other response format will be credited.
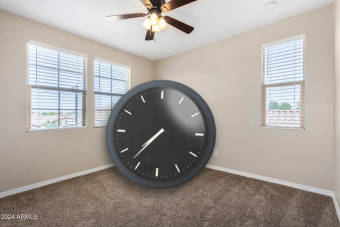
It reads **7:37**
